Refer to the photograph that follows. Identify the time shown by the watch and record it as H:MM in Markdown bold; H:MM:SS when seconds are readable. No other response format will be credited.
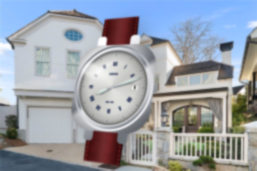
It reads **8:12**
